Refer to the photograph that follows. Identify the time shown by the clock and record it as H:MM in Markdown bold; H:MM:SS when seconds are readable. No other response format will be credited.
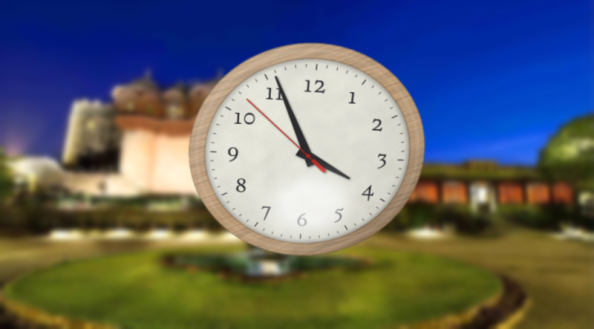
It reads **3:55:52**
